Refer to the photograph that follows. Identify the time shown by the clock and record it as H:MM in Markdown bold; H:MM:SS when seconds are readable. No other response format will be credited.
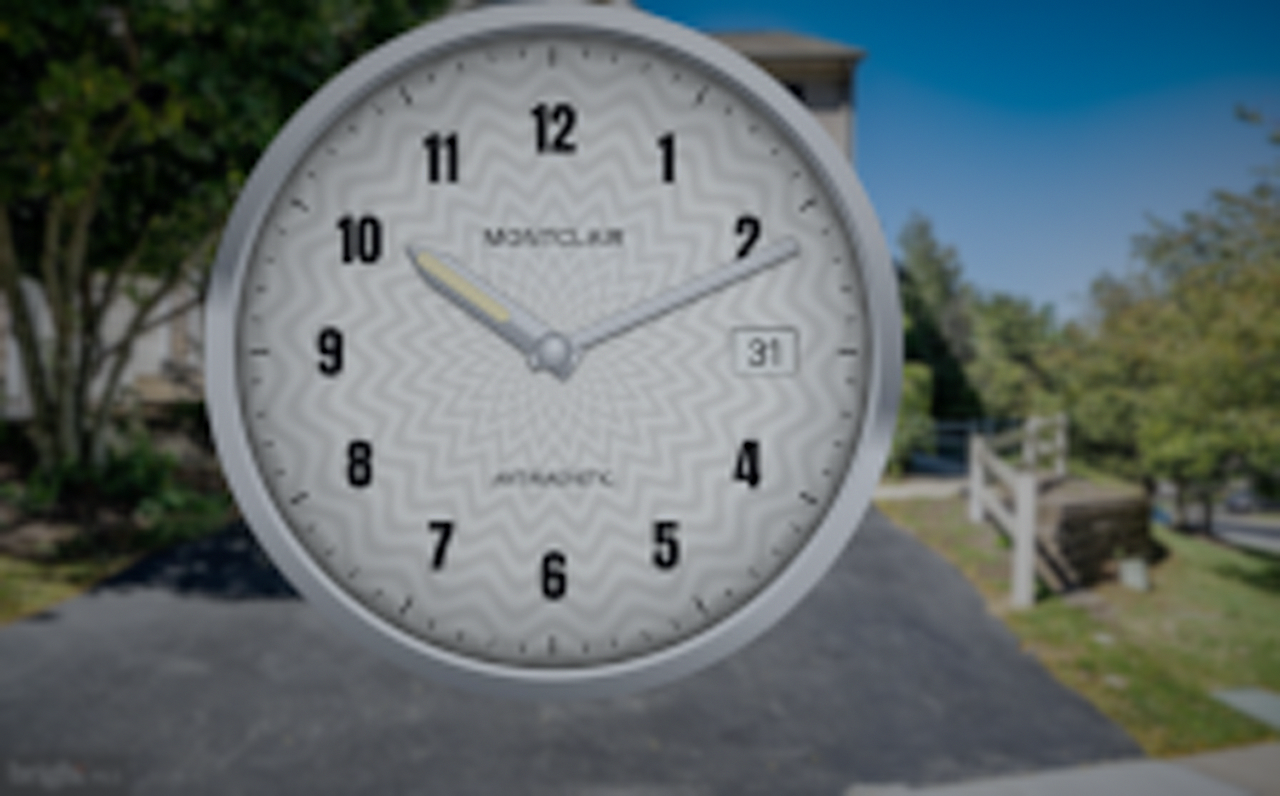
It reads **10:11**
